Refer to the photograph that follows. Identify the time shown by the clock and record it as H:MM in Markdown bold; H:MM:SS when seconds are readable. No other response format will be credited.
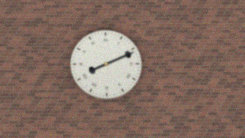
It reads **8:11**
